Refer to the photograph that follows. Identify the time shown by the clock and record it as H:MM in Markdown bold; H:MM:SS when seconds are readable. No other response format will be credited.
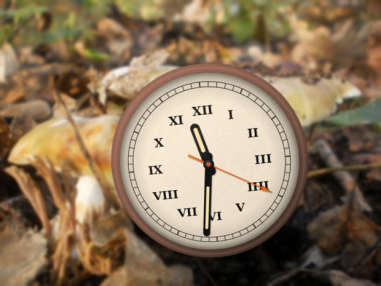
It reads **11:31:20**
